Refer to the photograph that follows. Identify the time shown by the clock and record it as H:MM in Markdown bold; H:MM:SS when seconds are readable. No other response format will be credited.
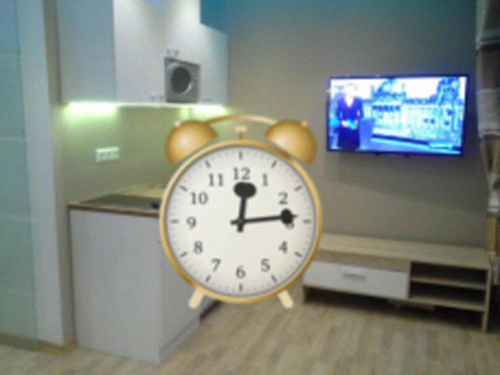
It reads **12:14**
